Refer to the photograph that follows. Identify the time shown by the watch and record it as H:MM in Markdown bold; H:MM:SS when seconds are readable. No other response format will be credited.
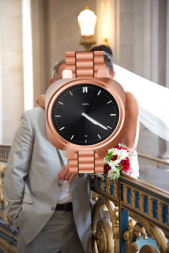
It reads **4:21**
